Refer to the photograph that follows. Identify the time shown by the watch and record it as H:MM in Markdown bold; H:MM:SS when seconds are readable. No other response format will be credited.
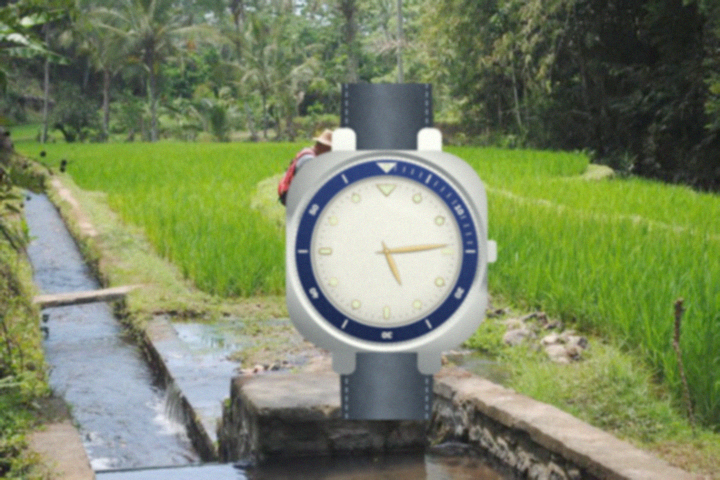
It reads **5:14**
